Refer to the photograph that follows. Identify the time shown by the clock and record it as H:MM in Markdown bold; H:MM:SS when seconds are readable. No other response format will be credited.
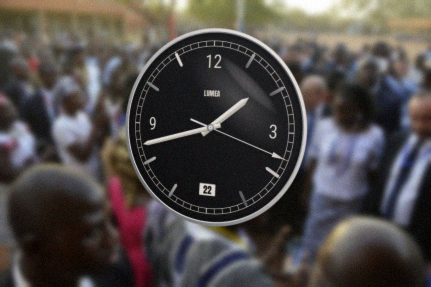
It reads **1:42:18**
